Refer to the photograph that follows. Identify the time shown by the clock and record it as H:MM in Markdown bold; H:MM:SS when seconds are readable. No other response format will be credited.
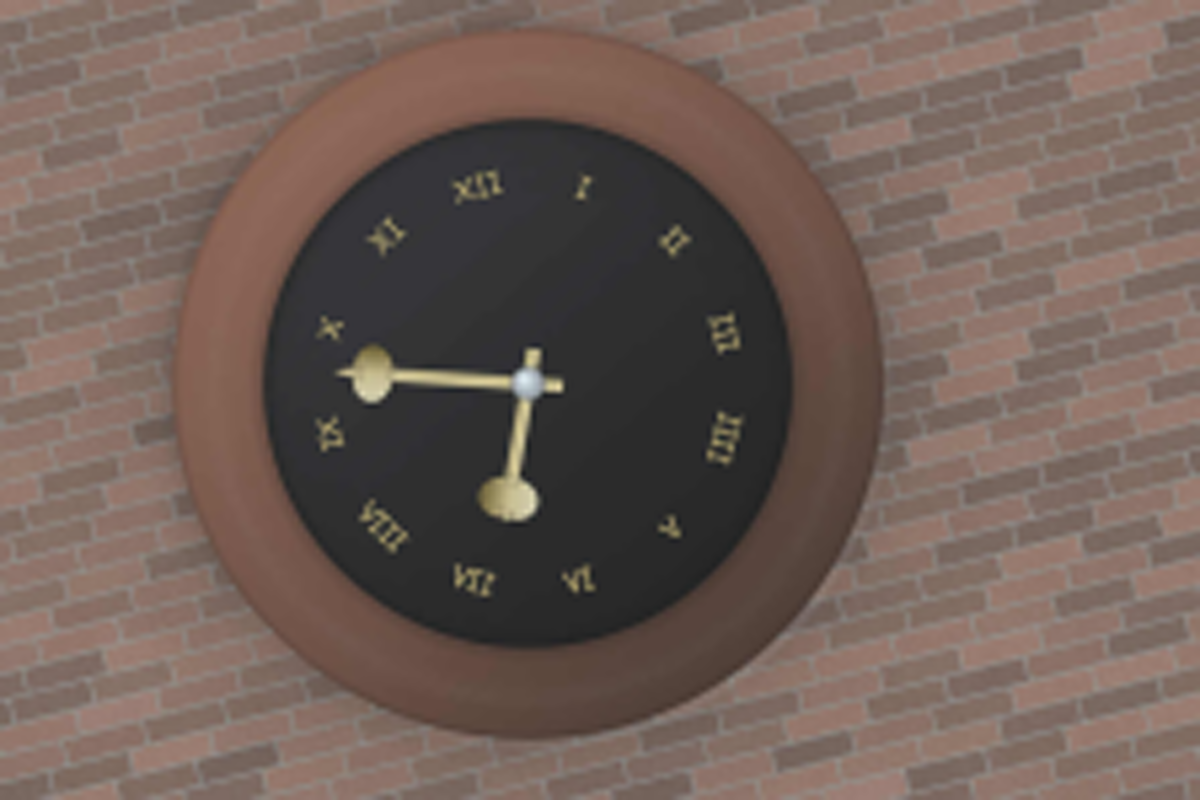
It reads **6:48**
